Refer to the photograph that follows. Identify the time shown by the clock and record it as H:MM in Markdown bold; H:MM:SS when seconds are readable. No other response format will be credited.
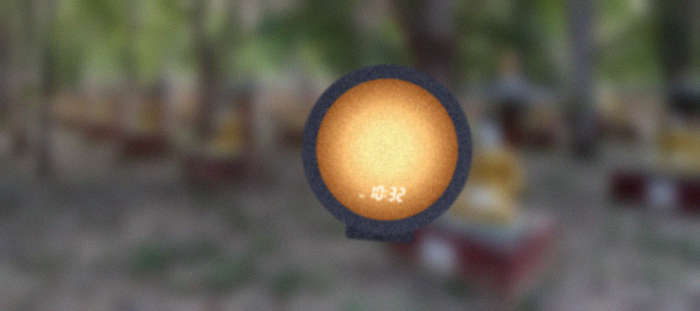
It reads **10:32**
